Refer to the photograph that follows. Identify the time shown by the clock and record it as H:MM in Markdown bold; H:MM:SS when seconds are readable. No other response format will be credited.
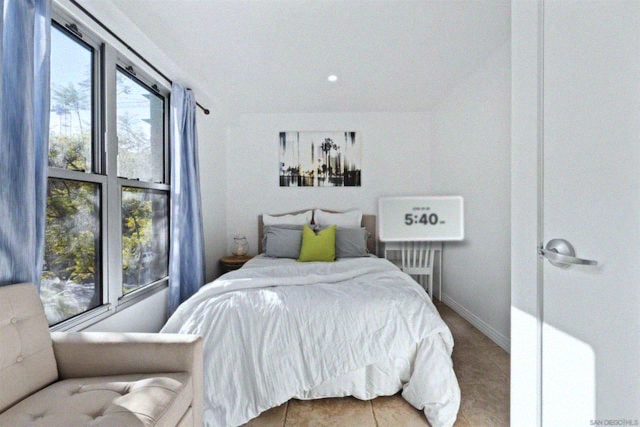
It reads **5:40**
